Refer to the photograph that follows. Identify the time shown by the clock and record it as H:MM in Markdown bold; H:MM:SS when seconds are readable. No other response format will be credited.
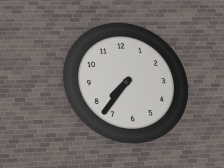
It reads **7:37**
